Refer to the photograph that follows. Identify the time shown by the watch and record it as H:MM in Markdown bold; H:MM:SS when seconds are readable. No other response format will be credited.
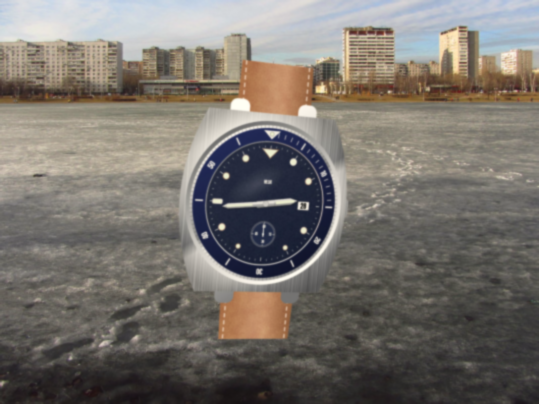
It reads **2:44**
